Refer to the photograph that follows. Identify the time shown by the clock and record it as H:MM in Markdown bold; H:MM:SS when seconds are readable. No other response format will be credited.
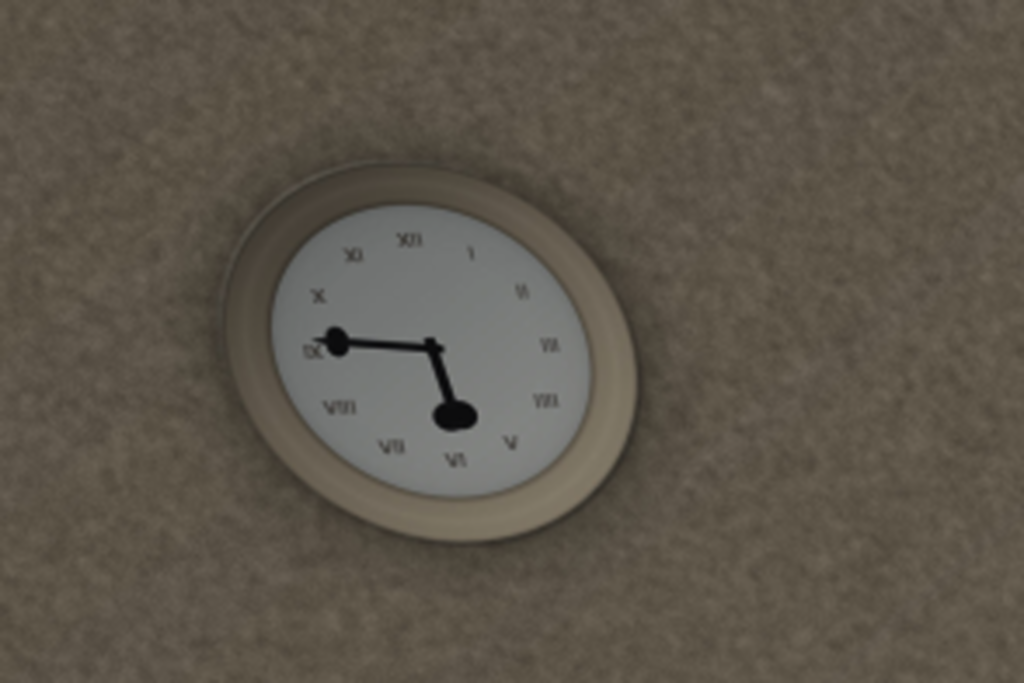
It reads **5:46**
